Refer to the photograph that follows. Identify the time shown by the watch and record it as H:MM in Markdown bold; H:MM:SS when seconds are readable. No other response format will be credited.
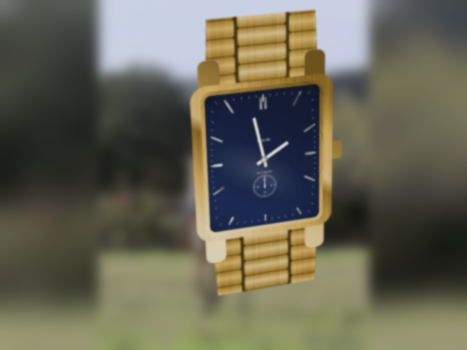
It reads **1:58**
